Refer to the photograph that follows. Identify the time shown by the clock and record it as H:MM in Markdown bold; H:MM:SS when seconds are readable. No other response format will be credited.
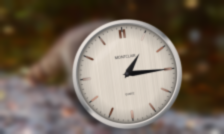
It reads **1:15**
